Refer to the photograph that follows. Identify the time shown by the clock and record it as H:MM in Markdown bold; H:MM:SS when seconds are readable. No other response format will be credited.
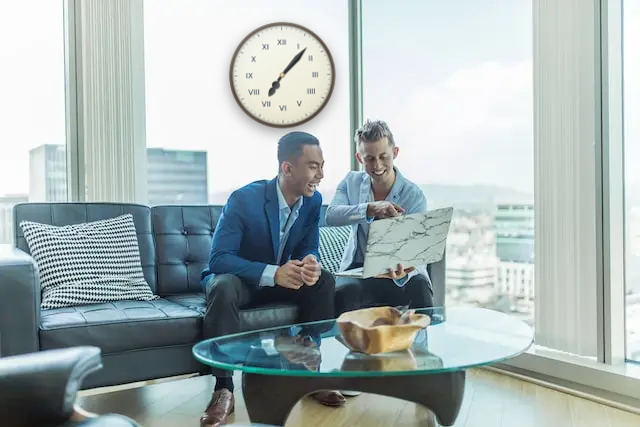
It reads **7:07**
